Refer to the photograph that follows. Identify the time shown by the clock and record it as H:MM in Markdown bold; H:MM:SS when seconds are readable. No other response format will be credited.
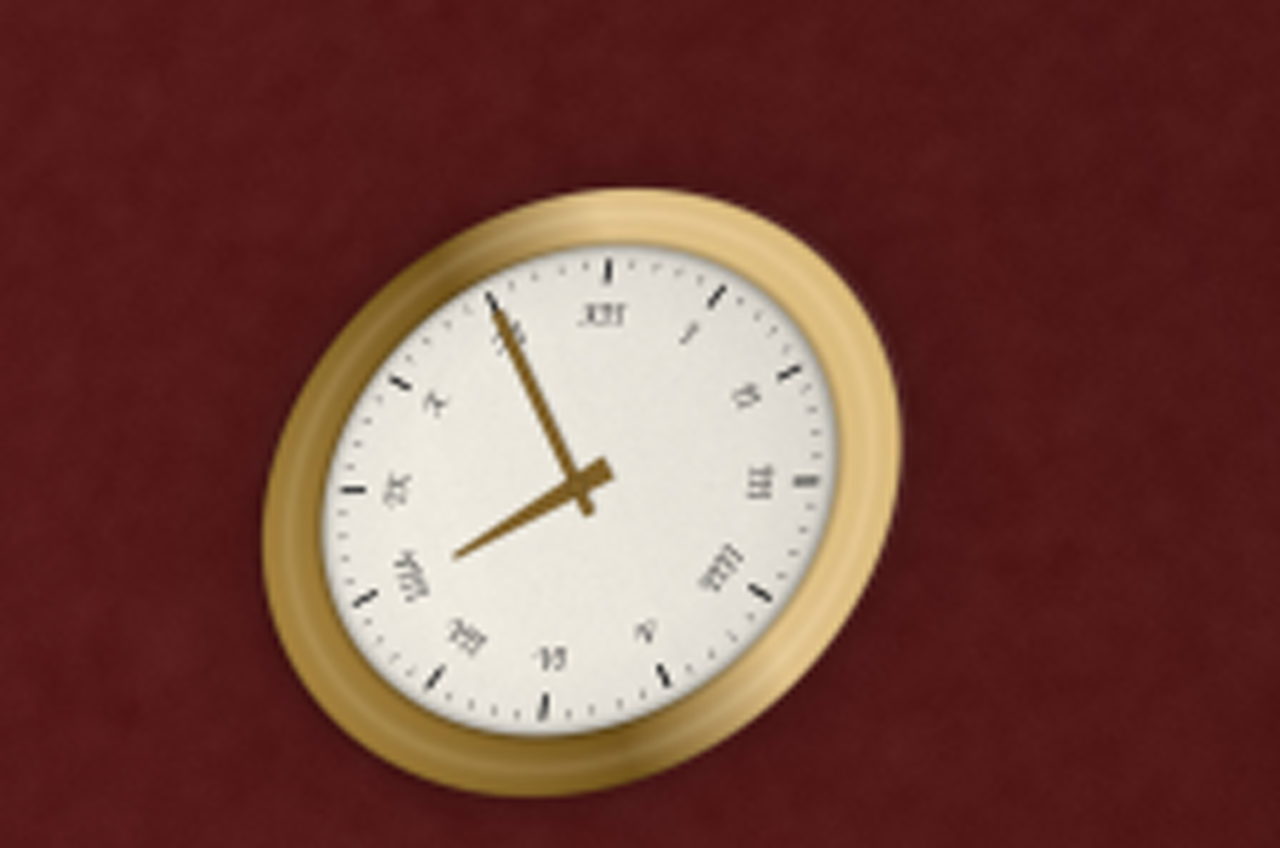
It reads **7:55**
